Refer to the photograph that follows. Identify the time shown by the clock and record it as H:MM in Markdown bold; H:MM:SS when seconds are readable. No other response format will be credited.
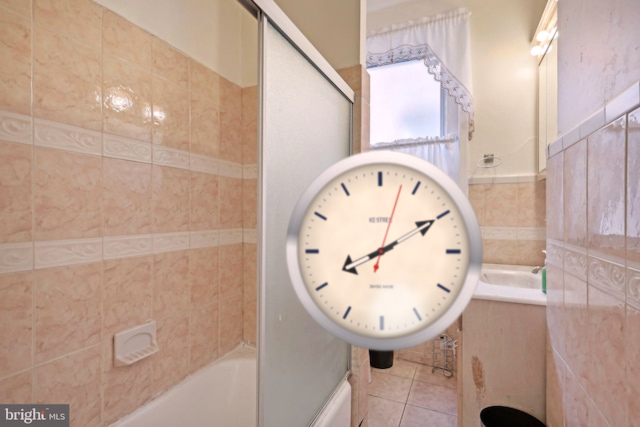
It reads **8:10:03**
